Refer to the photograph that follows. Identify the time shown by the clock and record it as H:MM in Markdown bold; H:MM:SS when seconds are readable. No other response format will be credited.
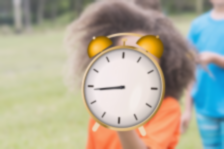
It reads **8:44**
